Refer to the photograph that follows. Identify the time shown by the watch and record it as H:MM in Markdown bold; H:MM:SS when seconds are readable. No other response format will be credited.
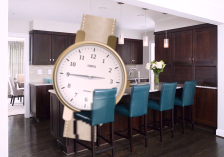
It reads **2:45**
